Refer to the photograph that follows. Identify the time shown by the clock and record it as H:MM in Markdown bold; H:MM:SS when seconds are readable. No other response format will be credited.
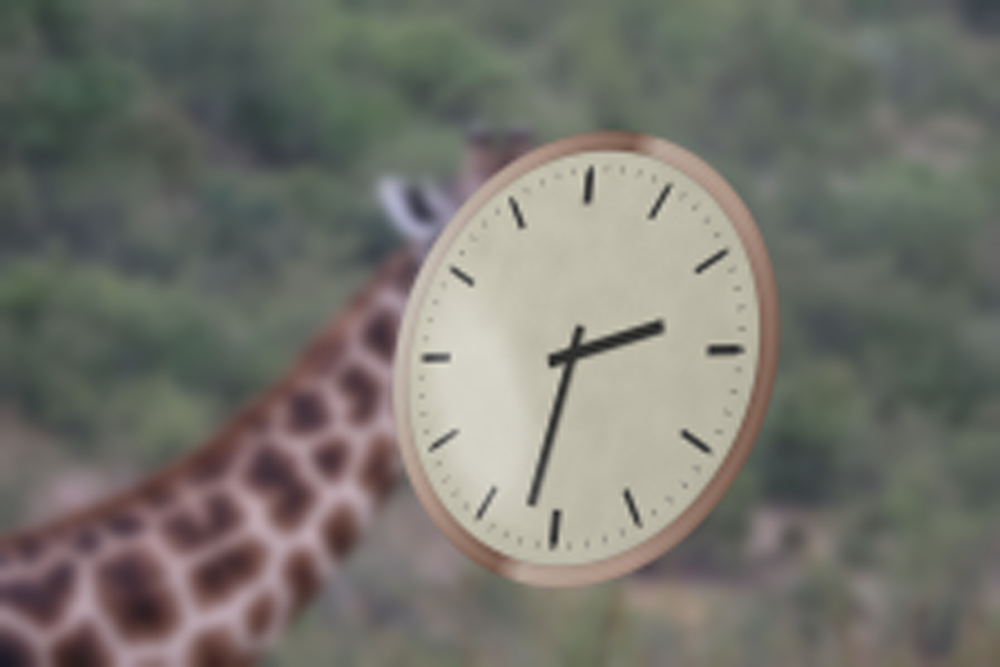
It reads **2:32**
